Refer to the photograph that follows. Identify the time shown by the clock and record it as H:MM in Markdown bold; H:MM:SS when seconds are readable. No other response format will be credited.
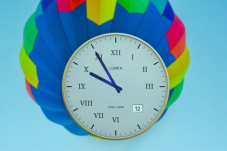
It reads **9:55**
